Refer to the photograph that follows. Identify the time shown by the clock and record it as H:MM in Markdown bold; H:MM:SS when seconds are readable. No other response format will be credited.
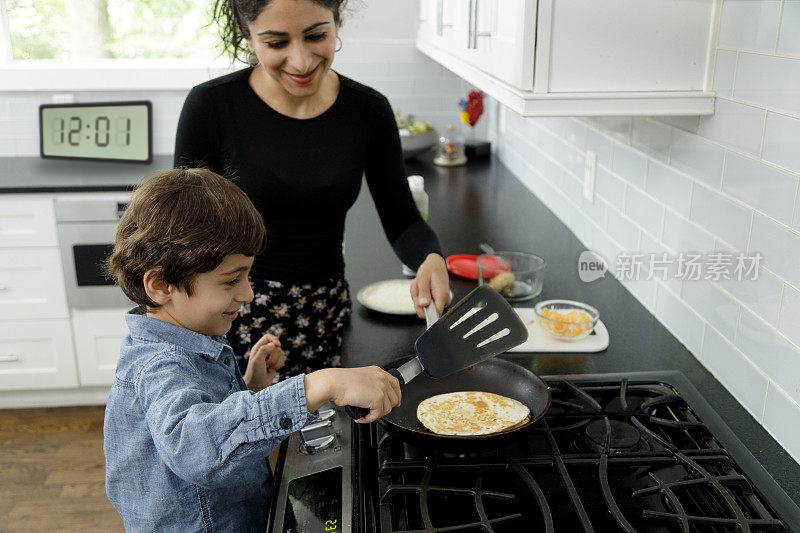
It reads **12:01**
